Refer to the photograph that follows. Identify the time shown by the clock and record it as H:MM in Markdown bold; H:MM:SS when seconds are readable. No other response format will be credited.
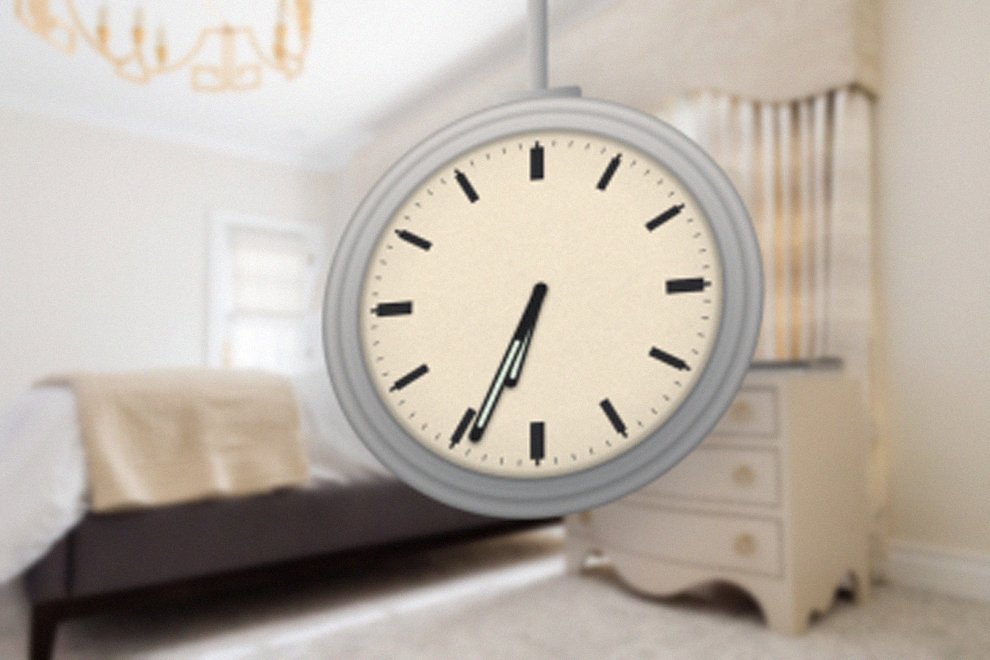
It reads **6:34**
